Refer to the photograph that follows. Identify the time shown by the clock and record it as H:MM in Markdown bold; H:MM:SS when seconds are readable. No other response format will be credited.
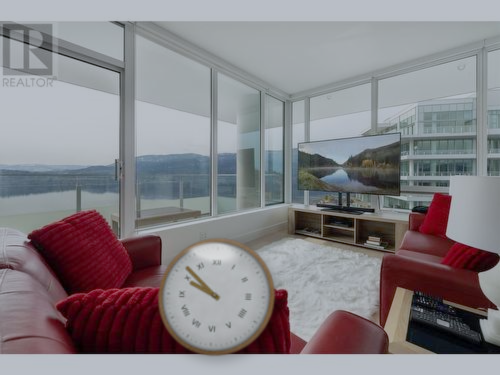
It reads **9:52**
